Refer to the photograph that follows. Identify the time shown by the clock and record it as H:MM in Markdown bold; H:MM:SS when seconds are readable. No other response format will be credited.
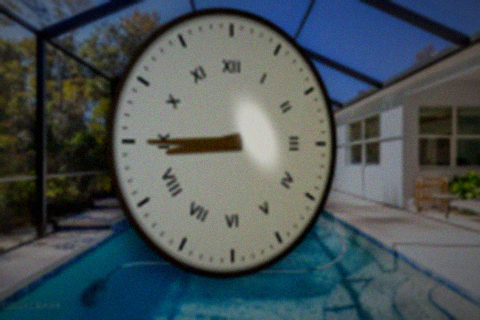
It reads **8:45**
